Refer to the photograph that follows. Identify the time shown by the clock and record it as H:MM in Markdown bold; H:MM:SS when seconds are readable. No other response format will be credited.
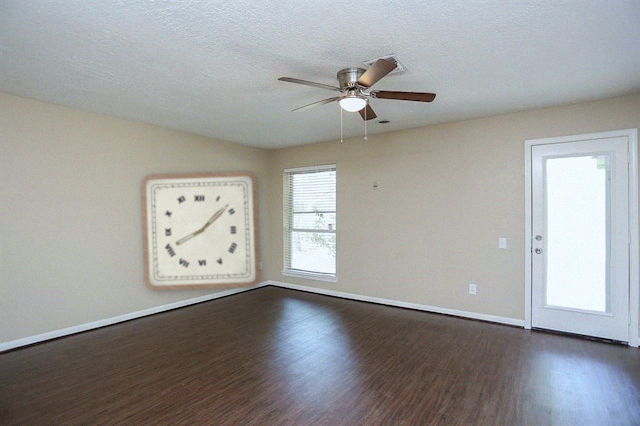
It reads **8:08**
